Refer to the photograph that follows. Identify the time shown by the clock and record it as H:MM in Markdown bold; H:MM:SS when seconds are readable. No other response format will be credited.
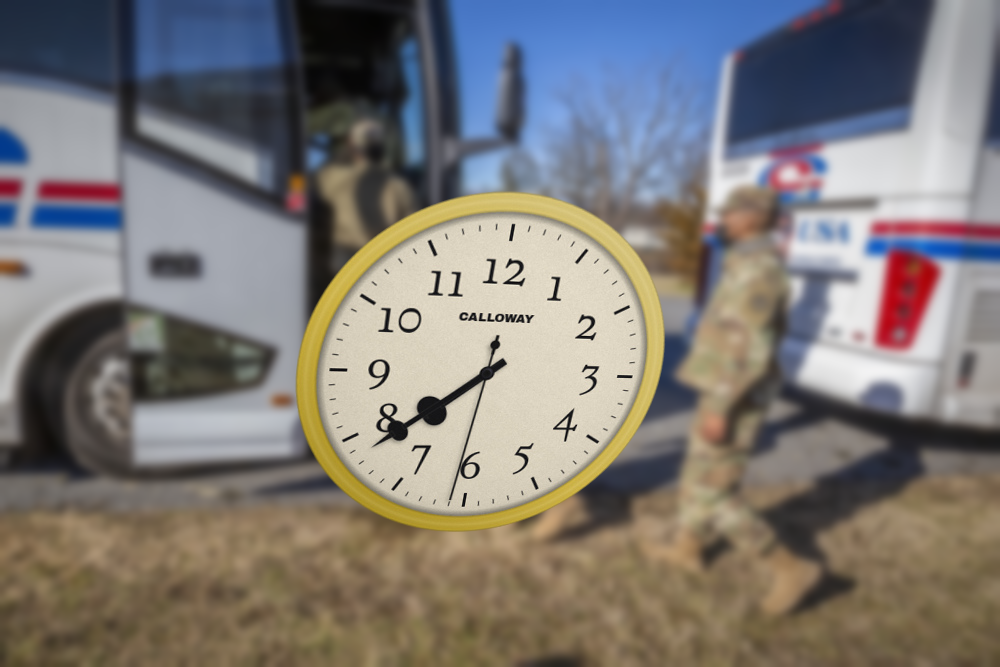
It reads **7:38:31**
